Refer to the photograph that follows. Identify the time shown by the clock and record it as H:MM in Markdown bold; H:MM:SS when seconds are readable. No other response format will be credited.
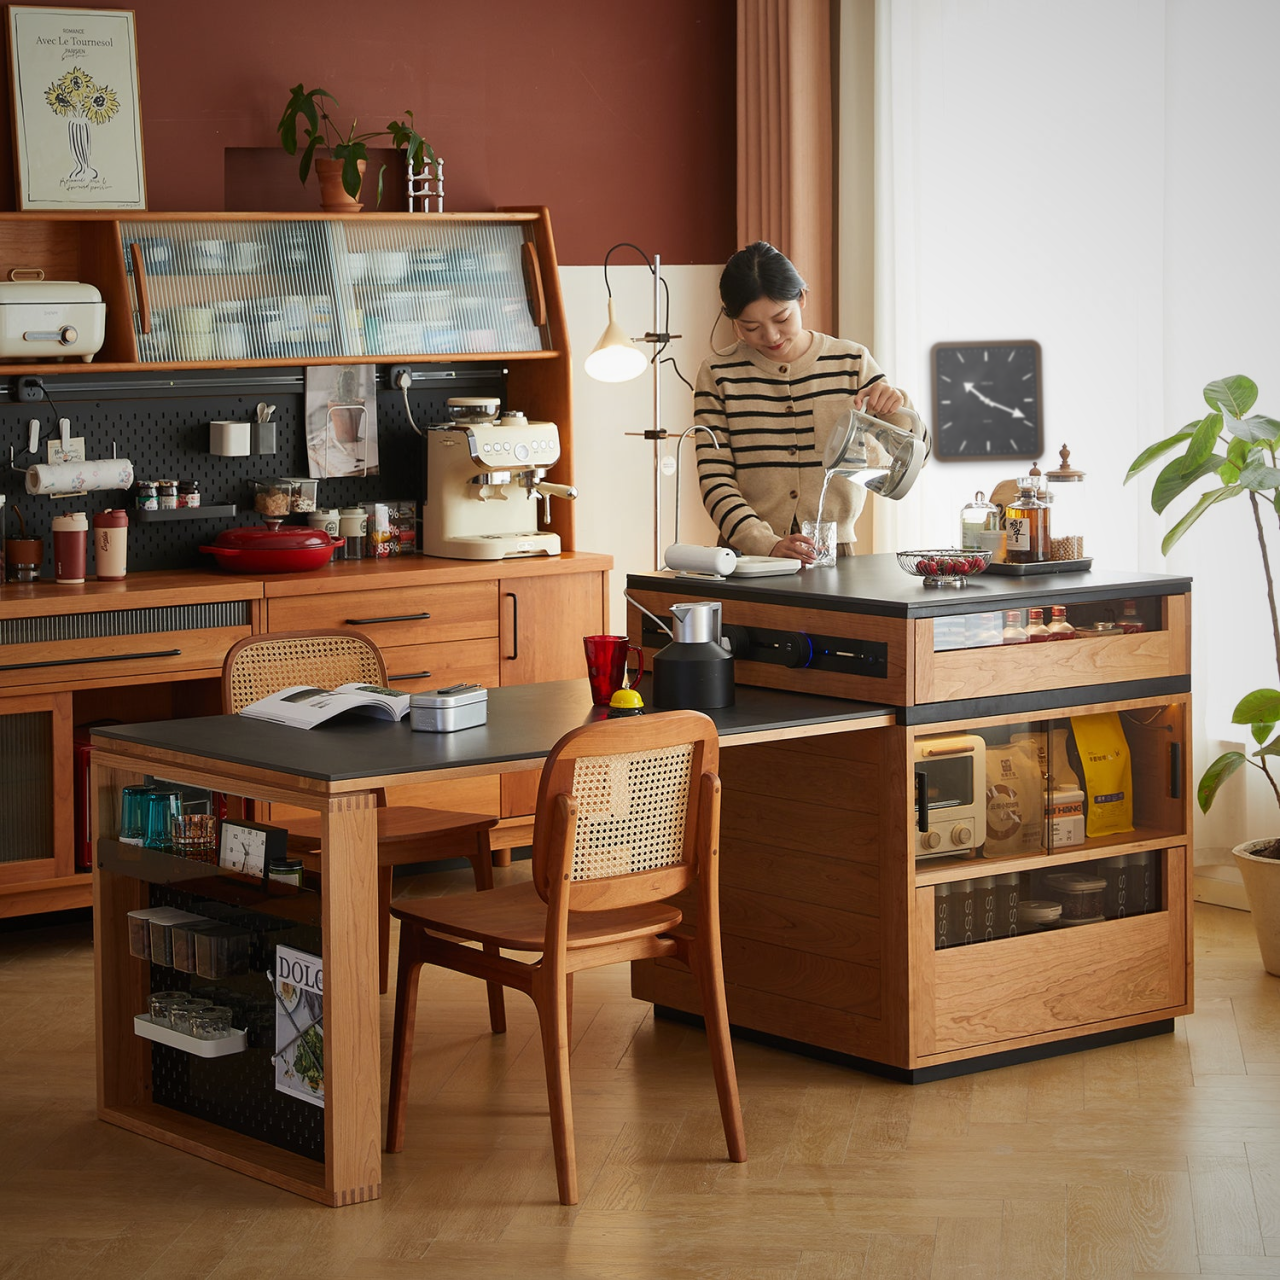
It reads **10:19**
